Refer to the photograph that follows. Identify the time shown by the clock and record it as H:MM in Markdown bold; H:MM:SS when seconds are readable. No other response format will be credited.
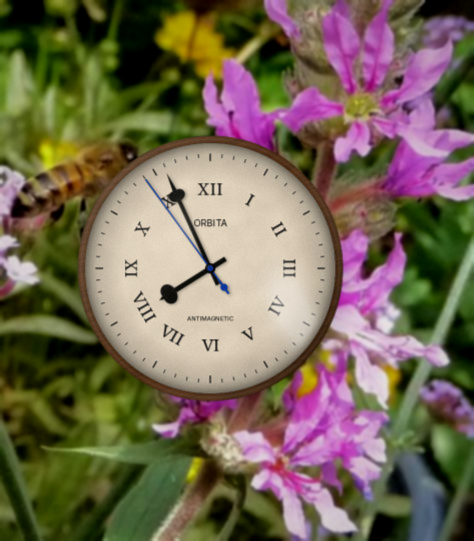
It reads **7:55:54**
